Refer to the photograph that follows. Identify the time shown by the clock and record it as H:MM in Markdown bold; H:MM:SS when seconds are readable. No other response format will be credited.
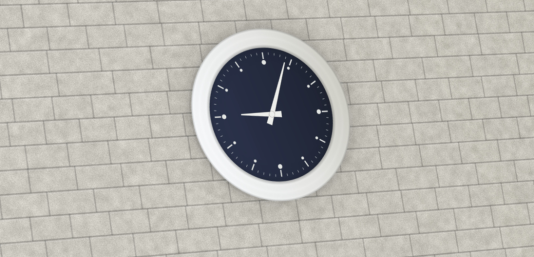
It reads **9:04**
